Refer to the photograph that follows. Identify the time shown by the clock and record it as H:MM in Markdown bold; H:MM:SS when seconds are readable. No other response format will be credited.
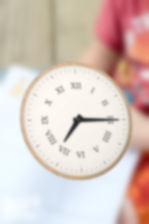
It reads **7:15**
